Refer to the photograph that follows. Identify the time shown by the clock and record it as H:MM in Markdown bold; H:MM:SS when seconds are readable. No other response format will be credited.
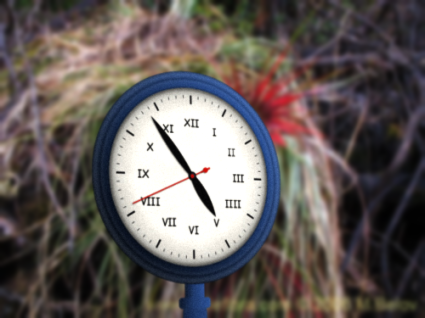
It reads **4:53:41**
